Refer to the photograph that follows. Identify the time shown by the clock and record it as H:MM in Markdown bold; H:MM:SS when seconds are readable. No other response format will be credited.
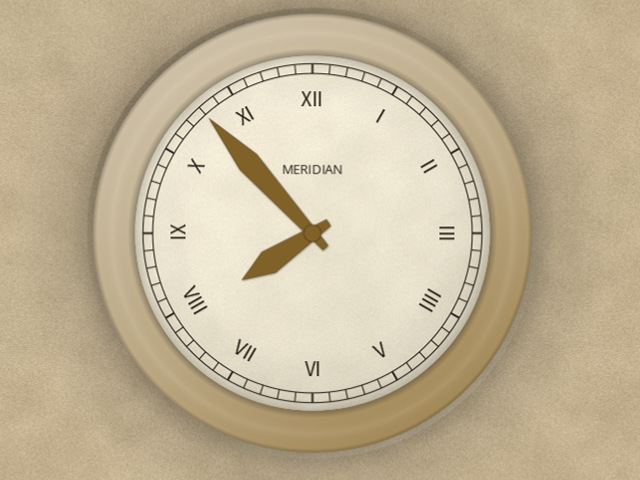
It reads **7:53**
